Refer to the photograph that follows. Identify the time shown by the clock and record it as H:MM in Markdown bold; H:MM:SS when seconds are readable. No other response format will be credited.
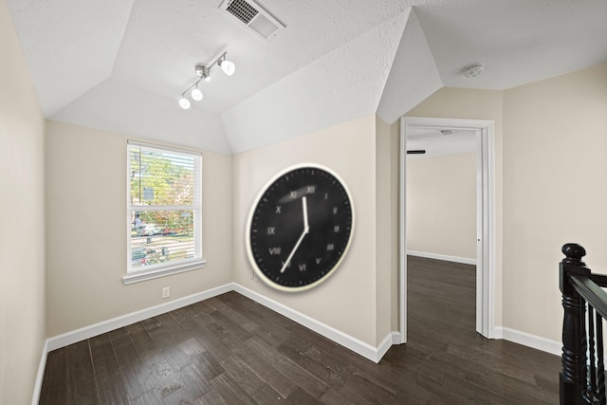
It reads **11:35**
